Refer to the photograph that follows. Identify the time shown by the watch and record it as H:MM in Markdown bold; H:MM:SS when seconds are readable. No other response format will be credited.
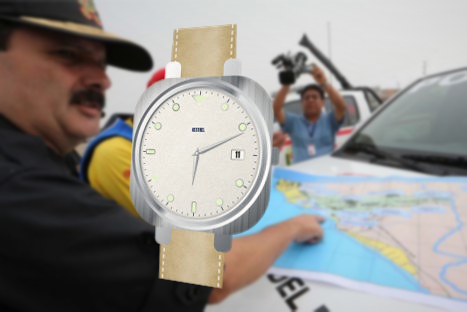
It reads **6:11**
